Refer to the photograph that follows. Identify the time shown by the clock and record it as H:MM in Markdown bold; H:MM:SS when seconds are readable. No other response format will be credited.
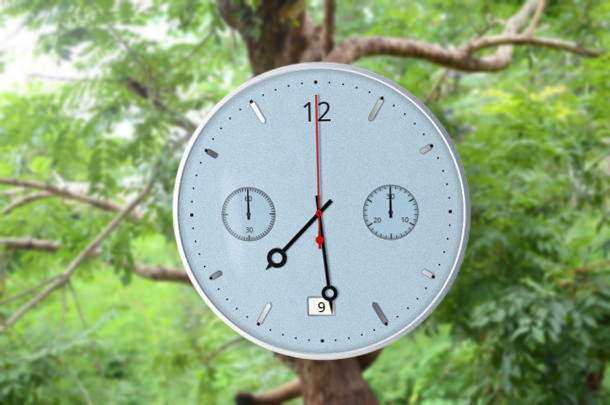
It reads **7:29**
